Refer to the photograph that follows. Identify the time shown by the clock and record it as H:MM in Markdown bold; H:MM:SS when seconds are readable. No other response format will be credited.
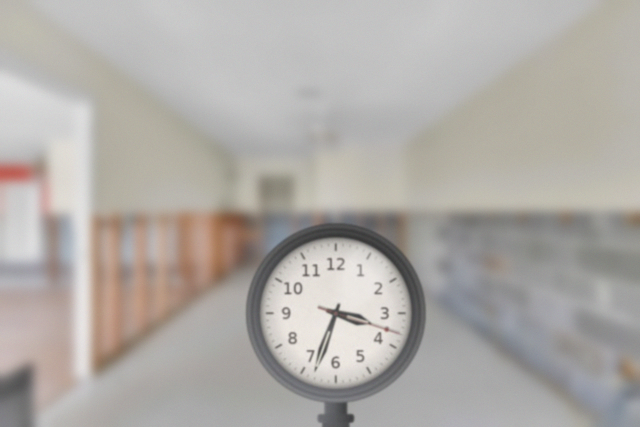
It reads **3:33:18**
